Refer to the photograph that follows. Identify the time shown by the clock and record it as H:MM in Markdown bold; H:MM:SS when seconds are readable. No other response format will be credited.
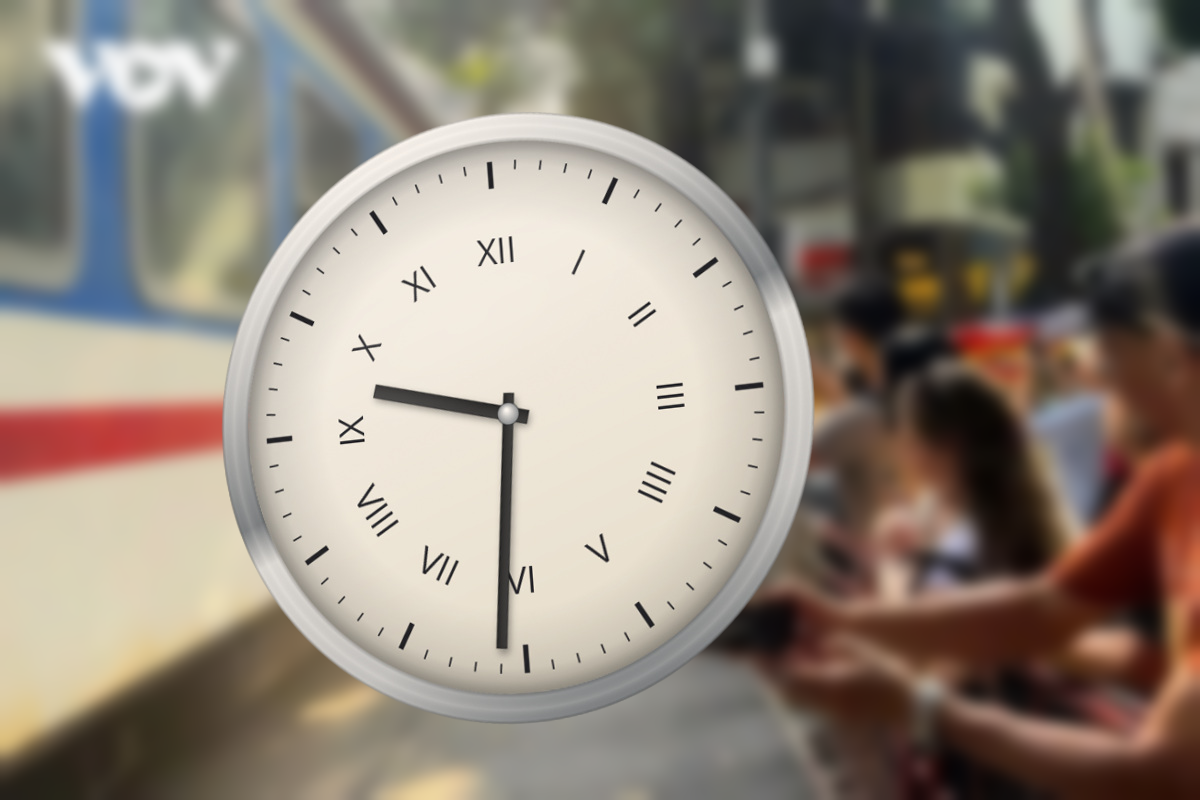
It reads **9:31**
